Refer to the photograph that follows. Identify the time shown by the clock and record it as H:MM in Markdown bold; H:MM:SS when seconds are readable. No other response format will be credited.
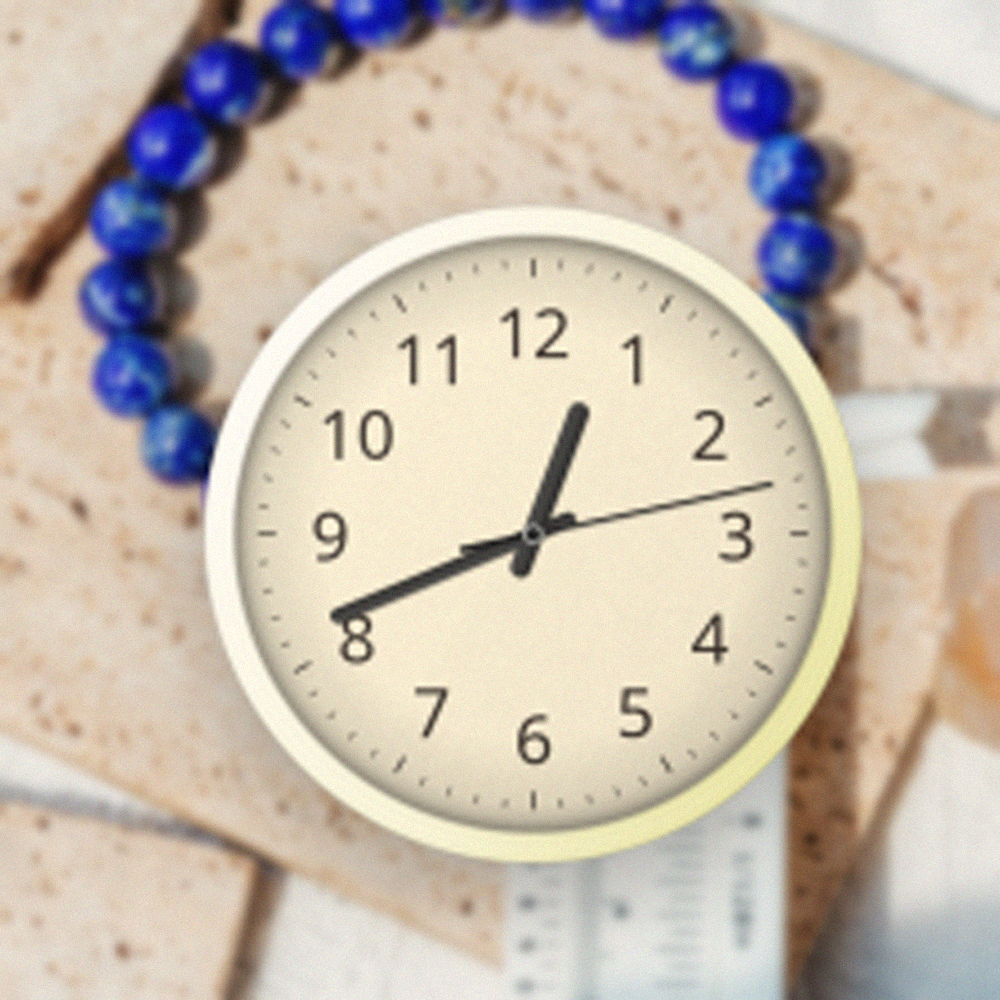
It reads **12:41:13**
